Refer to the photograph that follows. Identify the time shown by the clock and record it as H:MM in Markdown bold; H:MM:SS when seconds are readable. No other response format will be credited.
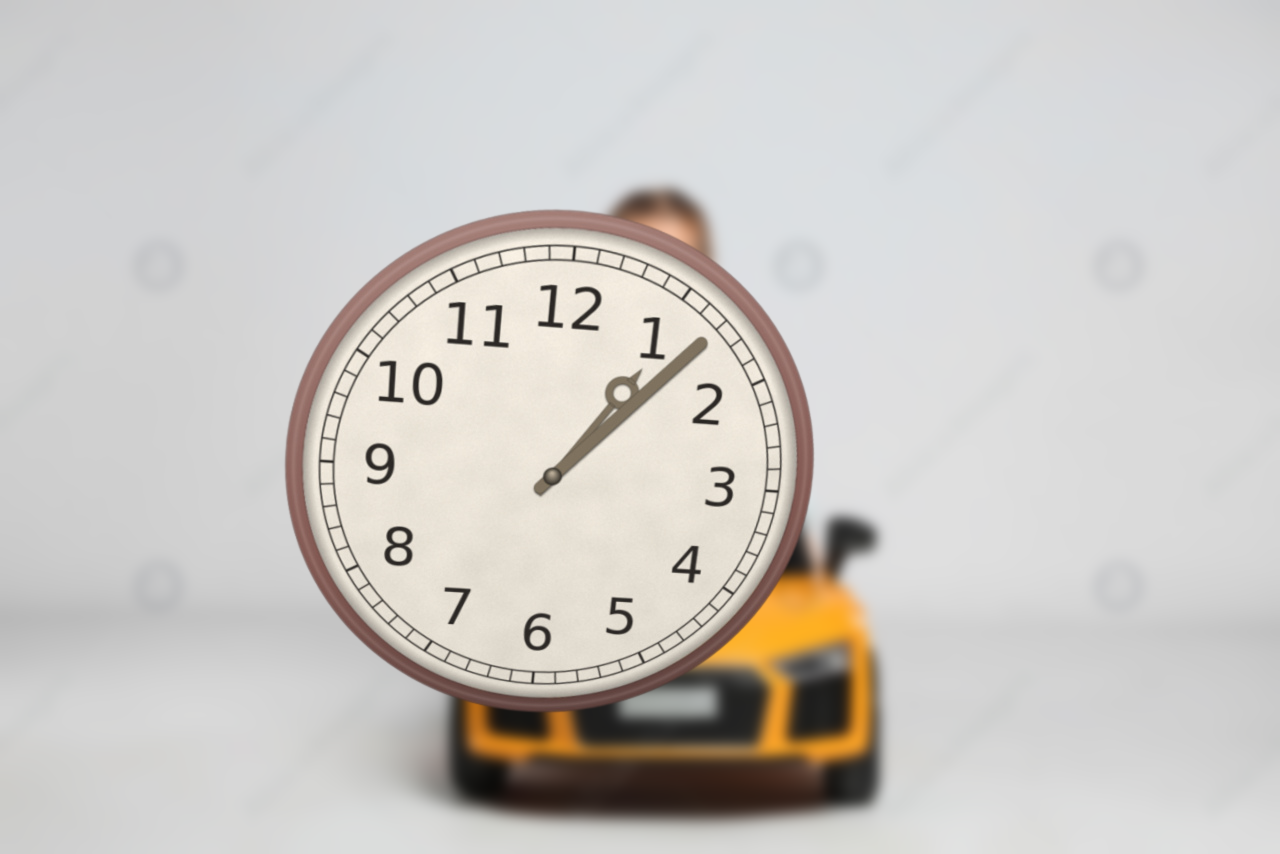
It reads **1:07**
